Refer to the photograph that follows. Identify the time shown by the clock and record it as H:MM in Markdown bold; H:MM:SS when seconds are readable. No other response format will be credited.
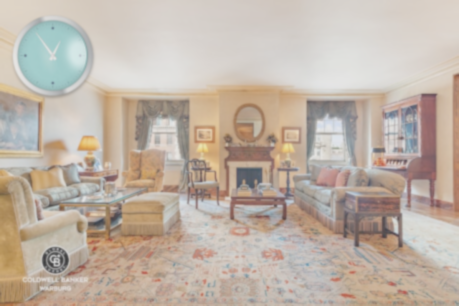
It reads **12:54**
